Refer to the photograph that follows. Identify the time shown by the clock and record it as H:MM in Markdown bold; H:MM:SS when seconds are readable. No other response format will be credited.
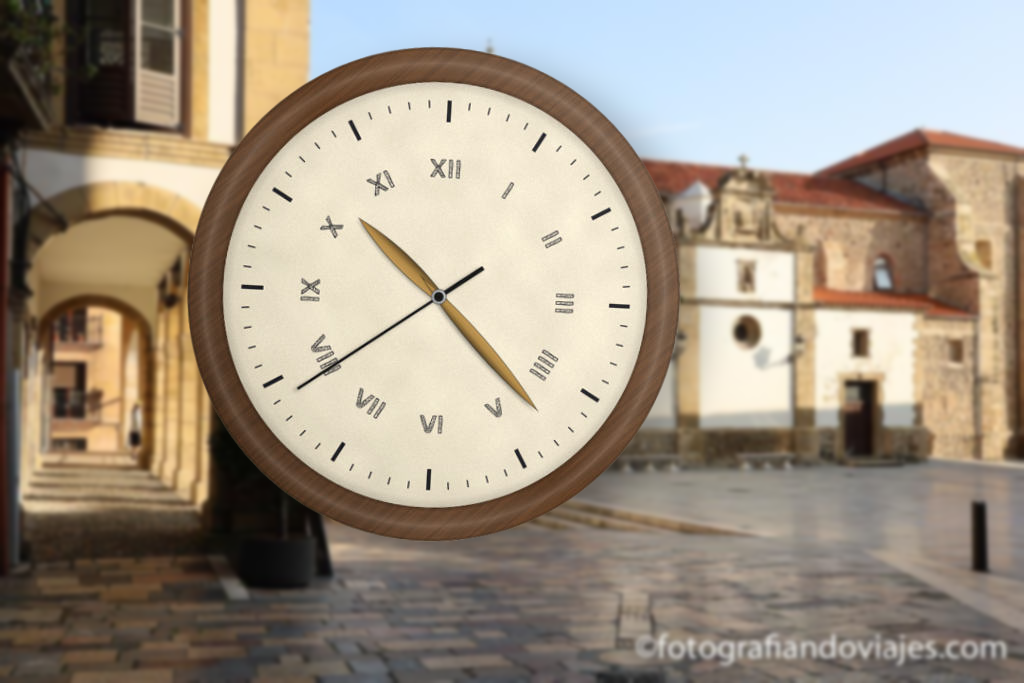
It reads **10:22:39**
